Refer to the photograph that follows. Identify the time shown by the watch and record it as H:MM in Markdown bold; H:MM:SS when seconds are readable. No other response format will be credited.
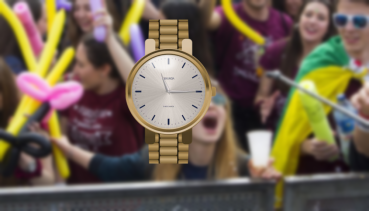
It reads **11:15**
